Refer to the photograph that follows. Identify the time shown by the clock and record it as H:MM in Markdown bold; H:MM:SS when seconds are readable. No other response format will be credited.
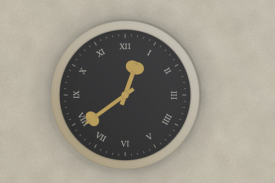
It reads **12:39**
